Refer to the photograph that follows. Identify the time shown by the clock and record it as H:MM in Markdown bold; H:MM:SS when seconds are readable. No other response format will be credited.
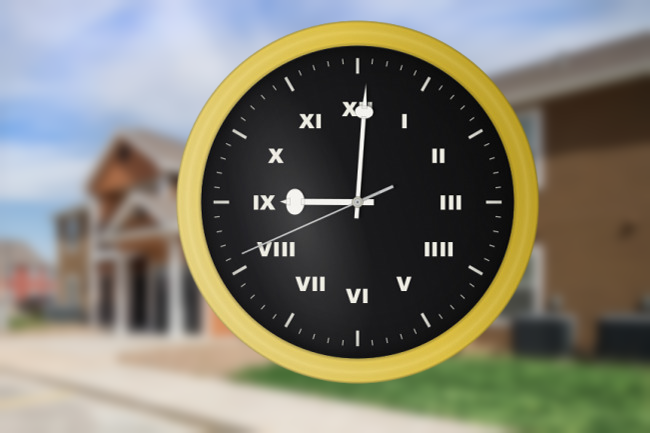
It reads **9:00:41**
